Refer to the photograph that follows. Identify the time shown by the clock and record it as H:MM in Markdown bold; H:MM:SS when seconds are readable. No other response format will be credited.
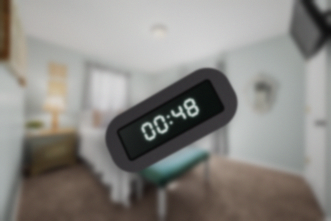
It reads **0:48**
